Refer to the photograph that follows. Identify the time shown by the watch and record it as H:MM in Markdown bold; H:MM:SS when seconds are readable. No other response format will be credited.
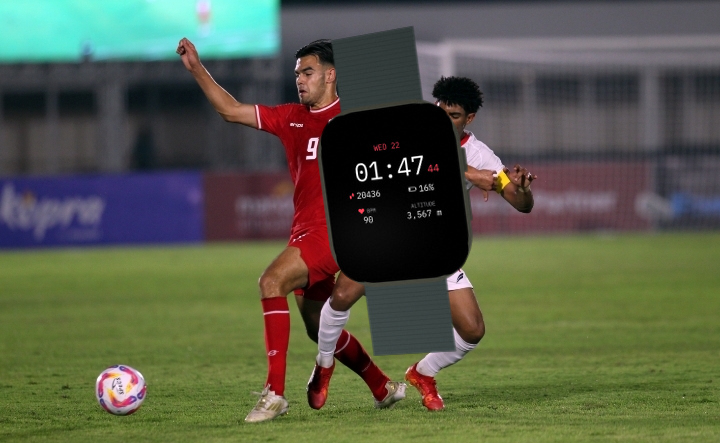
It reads **1:47:44**
